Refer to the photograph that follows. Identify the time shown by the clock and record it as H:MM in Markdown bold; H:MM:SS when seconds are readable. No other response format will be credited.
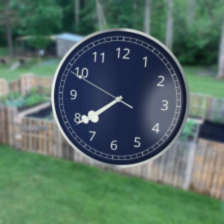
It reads **7:38:49**
